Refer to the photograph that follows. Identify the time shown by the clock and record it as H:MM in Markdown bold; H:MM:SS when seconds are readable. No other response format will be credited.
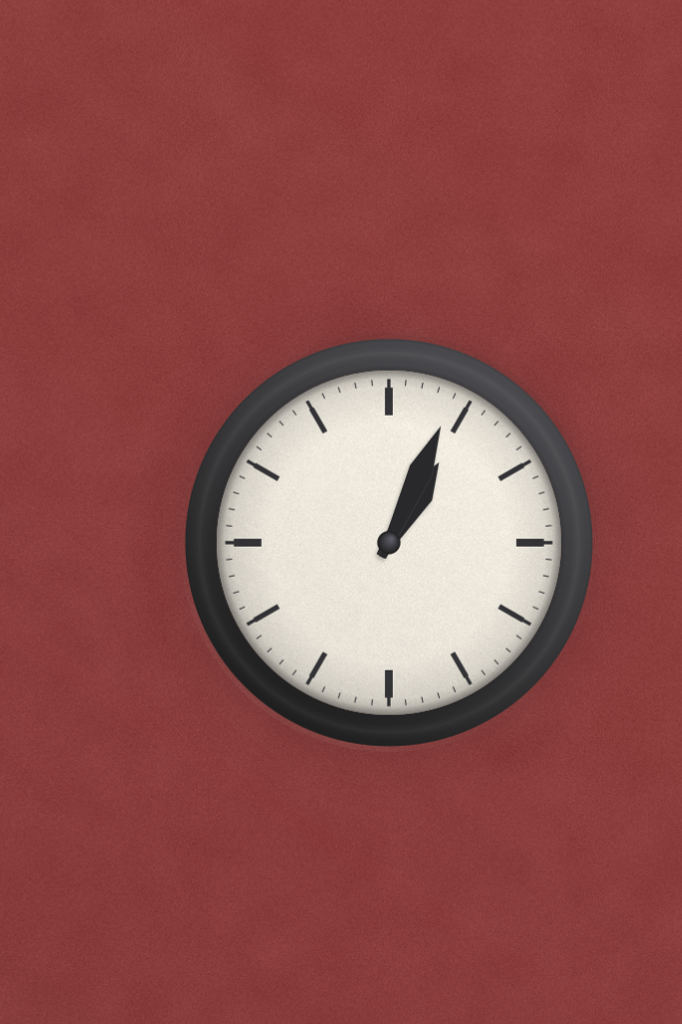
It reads **1:04**
